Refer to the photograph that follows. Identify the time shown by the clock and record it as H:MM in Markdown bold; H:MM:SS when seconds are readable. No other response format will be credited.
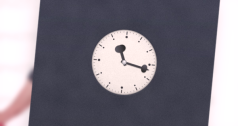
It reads **11:17**
